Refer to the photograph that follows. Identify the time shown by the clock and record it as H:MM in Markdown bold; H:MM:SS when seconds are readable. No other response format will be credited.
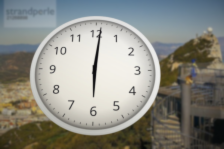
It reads **6:01**
